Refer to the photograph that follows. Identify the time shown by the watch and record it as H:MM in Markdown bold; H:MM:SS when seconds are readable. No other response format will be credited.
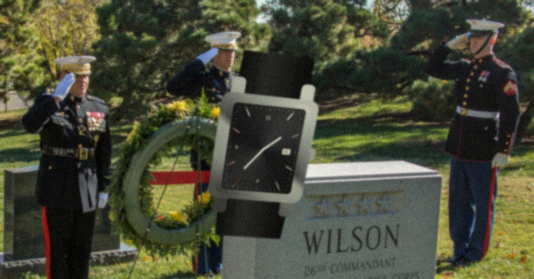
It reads **1:36**
